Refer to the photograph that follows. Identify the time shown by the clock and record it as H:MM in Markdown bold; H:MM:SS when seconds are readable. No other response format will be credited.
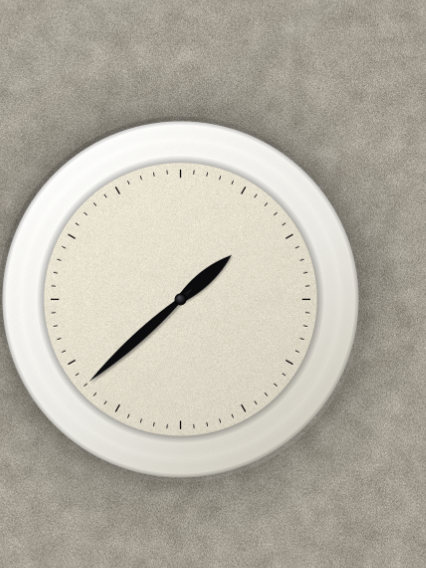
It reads **1:38**
